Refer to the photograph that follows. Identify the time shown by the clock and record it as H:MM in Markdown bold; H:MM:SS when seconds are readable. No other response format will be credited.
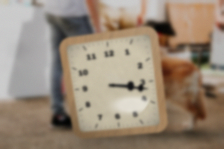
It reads **3:17**
